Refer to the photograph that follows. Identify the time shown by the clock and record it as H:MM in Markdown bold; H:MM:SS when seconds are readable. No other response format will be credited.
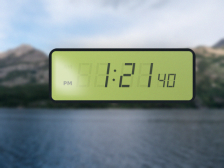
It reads **1:21:40**
